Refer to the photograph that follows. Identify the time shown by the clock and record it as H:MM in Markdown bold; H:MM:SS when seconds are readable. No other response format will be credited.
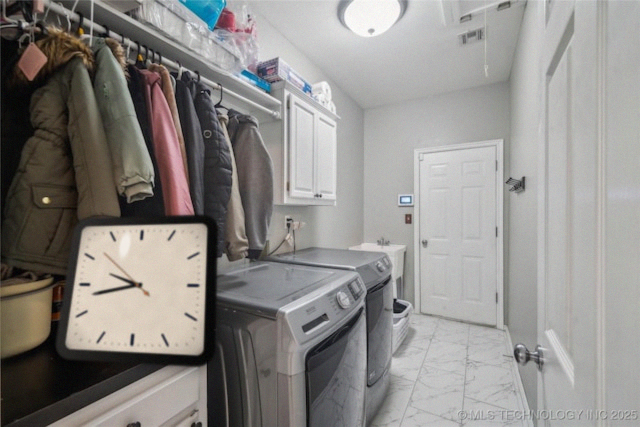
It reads **9:42:52**
